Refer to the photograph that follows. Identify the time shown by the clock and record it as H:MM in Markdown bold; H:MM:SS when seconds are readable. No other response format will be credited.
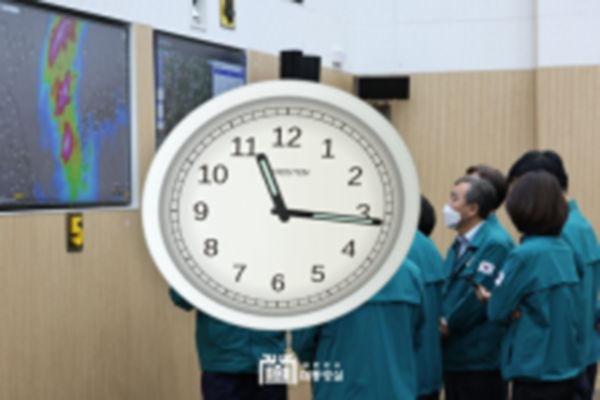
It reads **11:16**
